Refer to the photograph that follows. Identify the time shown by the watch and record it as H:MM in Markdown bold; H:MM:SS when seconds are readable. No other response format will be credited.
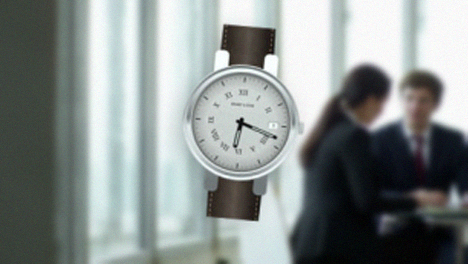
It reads **6:18**
